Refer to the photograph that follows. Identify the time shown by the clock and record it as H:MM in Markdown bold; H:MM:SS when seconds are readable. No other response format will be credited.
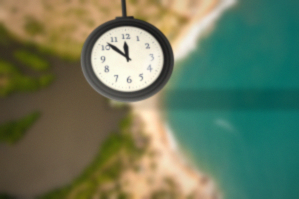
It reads **11:52**
